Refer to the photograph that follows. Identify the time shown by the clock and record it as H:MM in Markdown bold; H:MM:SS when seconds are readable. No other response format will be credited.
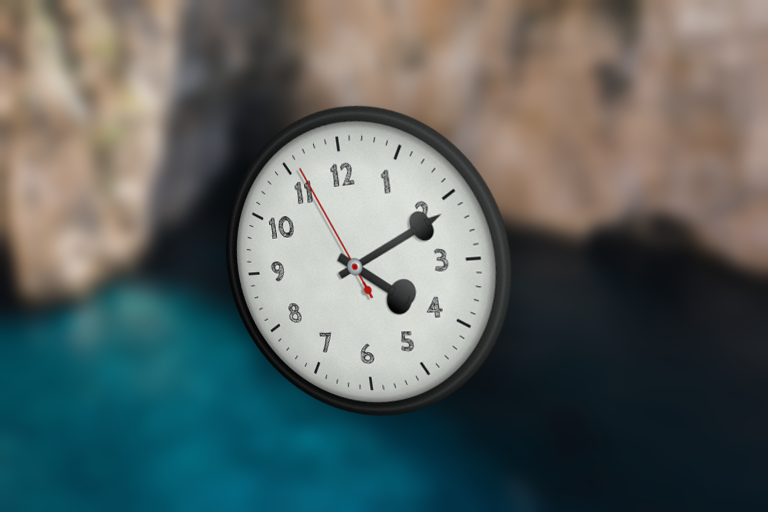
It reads **4:10:56**
